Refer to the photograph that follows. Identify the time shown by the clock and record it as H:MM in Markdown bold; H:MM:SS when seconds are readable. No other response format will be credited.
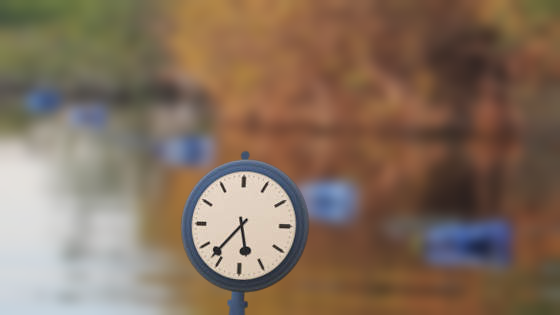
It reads **5:37**
